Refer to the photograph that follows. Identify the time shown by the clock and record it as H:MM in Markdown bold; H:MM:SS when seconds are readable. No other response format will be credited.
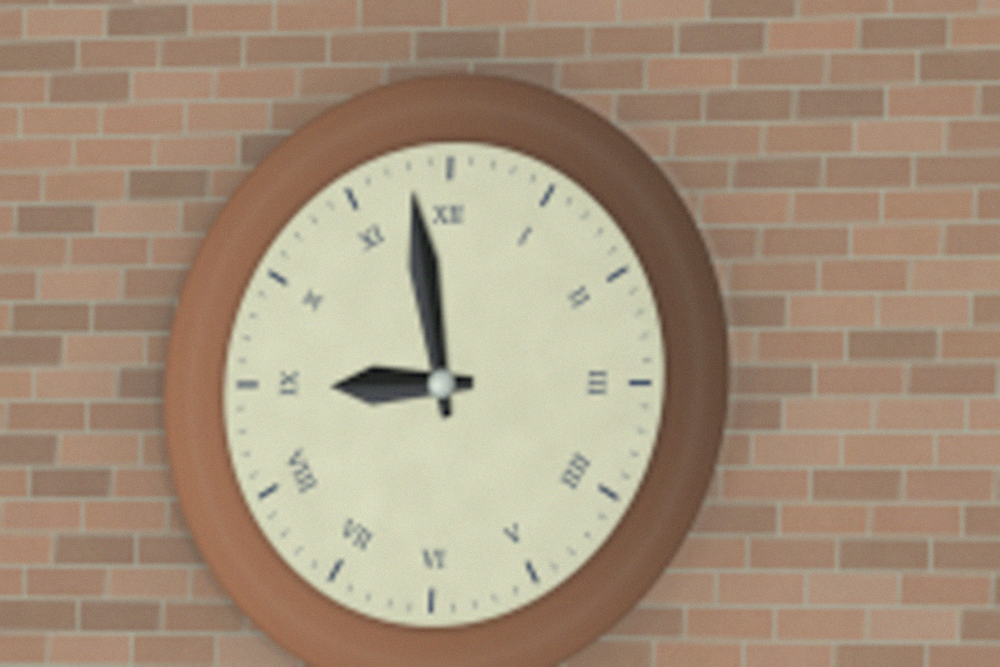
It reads **8:58**
